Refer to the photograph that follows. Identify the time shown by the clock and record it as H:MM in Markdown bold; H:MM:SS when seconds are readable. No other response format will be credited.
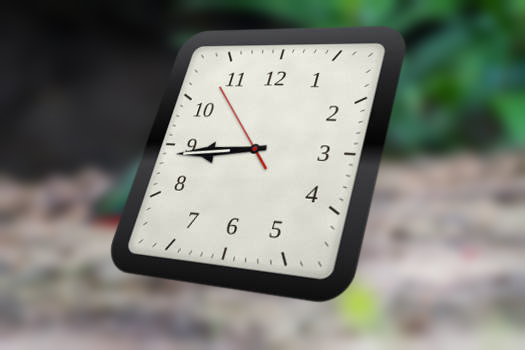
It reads **8:43:53**
